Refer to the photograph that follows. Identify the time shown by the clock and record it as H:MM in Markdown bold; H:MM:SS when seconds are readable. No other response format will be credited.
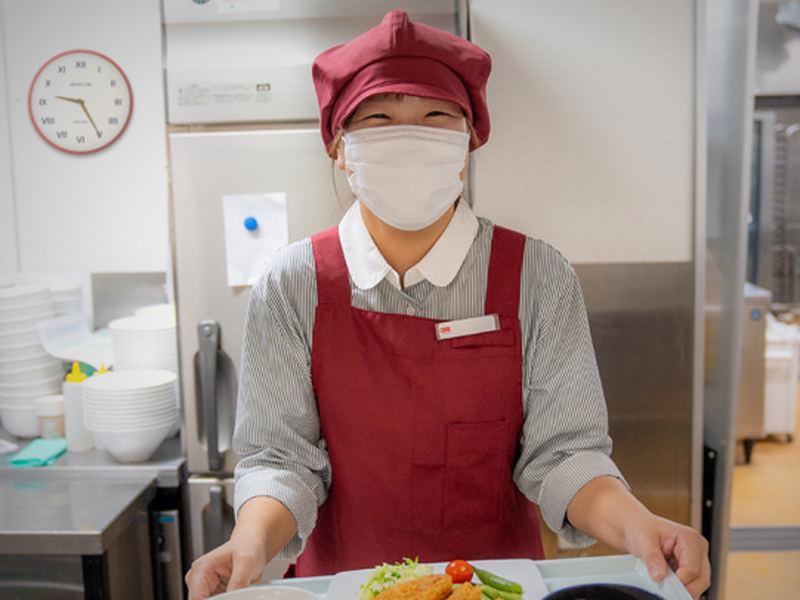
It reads **9:25**
